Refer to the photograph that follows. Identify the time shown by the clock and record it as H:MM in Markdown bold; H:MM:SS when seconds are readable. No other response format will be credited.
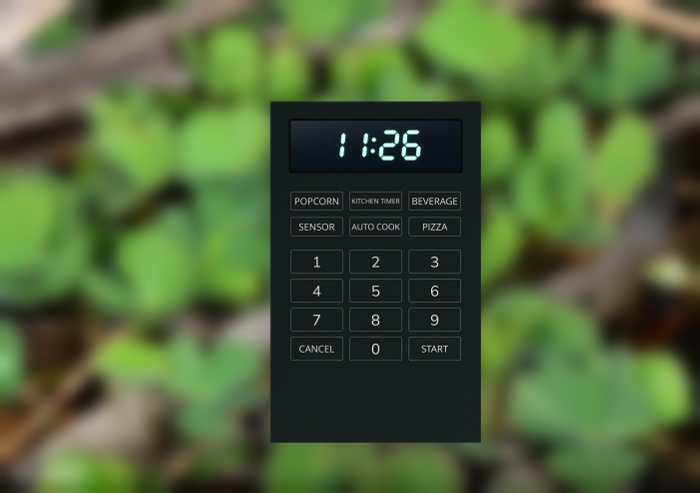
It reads **11:26**
